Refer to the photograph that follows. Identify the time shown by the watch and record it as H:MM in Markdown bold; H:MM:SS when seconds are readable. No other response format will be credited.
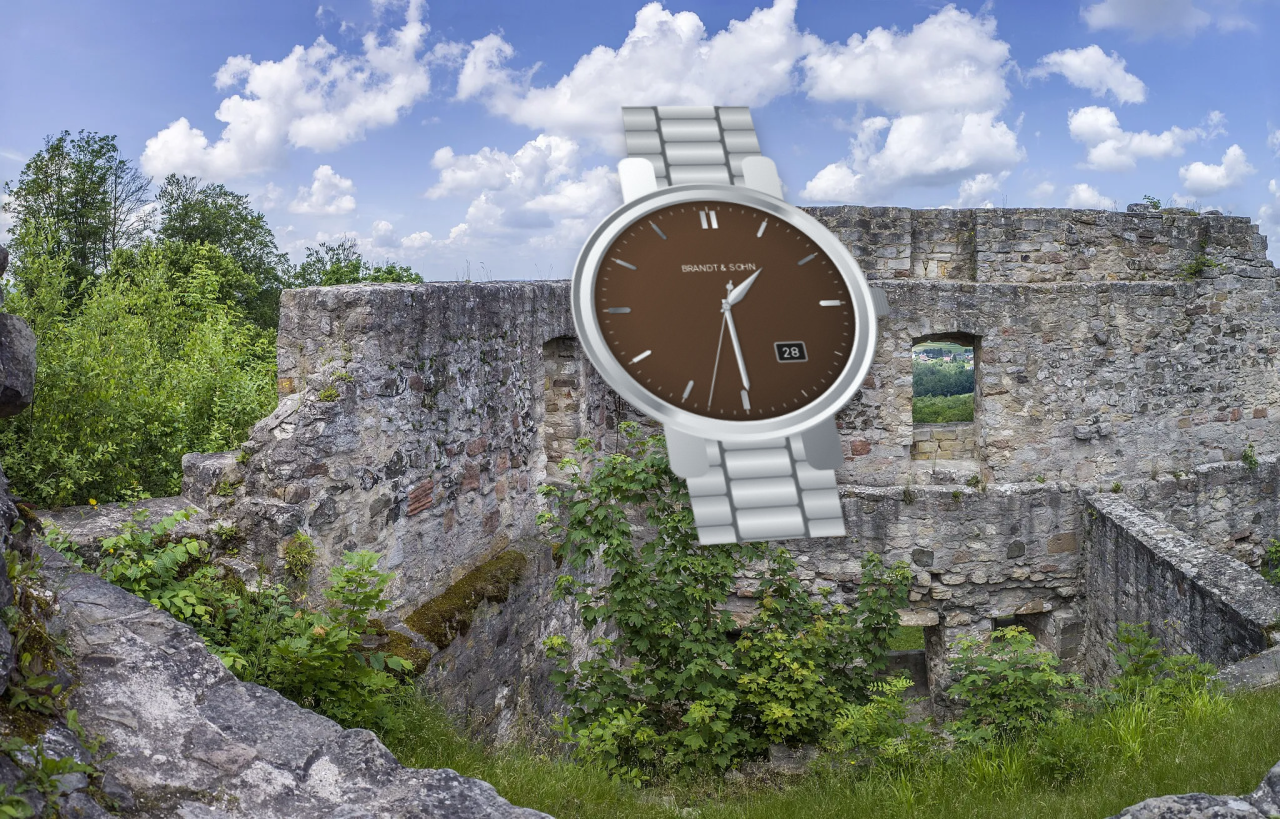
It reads **1:29:33**
